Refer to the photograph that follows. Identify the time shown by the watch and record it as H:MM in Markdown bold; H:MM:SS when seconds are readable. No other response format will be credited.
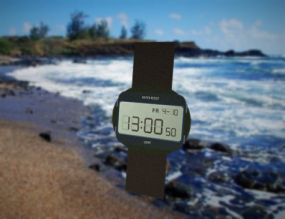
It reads **13:00:50**
